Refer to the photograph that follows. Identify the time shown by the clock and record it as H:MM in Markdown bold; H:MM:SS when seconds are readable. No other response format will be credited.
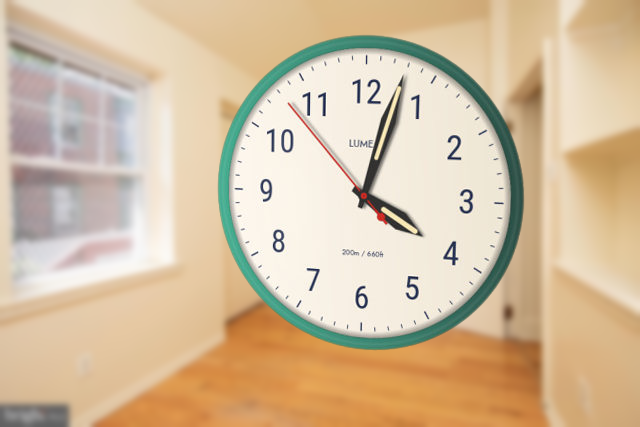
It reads **4:02:53**
